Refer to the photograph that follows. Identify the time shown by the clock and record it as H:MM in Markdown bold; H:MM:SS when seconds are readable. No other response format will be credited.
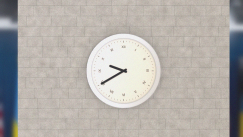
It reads **9:40**
